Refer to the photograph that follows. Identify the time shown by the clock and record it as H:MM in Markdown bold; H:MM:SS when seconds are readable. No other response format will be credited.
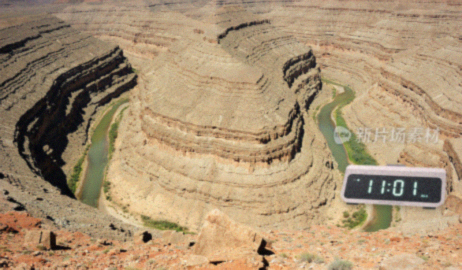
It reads **11:01**
